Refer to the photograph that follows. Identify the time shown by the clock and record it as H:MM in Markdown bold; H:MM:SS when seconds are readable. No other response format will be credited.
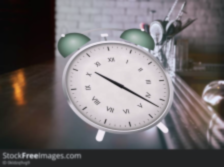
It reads **10:22**
